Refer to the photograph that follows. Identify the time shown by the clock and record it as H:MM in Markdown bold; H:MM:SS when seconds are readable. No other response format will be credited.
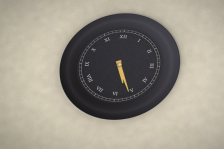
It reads **5:26**
